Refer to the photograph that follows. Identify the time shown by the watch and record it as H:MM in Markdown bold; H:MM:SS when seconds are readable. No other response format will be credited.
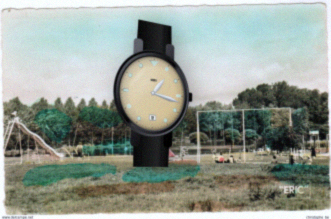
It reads **1:17**
